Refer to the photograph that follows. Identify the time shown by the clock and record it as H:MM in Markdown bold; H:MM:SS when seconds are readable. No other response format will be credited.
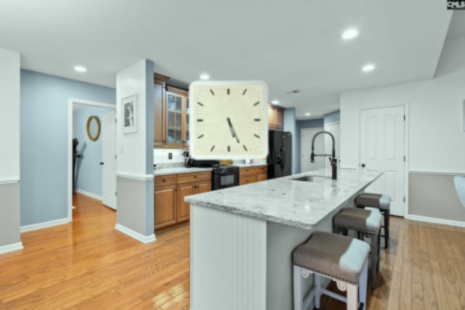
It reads **5:26**
